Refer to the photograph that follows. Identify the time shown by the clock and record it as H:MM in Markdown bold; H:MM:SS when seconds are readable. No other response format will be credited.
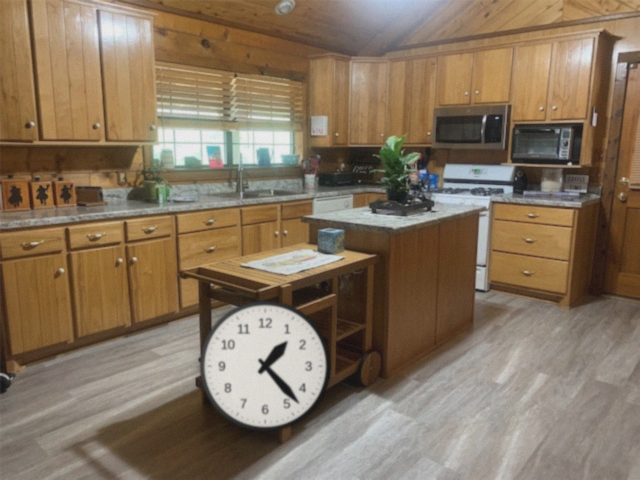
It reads **1:23**
